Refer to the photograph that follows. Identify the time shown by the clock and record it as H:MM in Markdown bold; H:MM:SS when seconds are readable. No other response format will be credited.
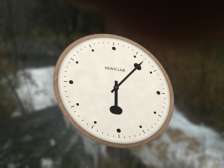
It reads **6:07**
